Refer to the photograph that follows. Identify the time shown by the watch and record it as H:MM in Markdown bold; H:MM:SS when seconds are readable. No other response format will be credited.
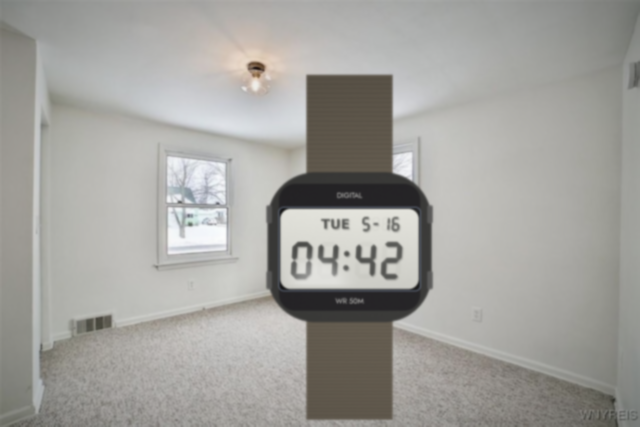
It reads **4:42**
